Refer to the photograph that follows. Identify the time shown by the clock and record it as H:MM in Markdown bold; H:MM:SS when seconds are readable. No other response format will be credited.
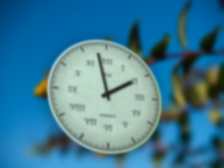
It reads **1:58**
